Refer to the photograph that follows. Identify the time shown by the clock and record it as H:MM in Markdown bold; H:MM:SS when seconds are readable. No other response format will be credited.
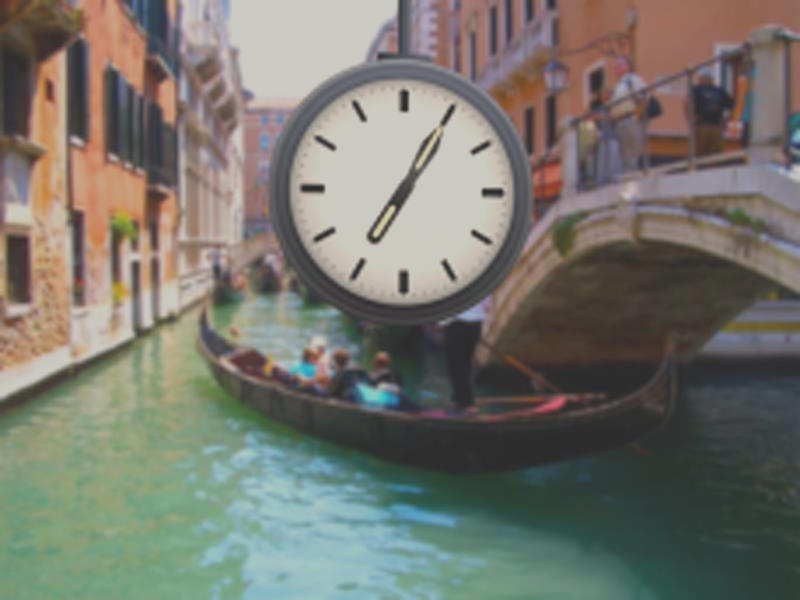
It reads **7:05**
